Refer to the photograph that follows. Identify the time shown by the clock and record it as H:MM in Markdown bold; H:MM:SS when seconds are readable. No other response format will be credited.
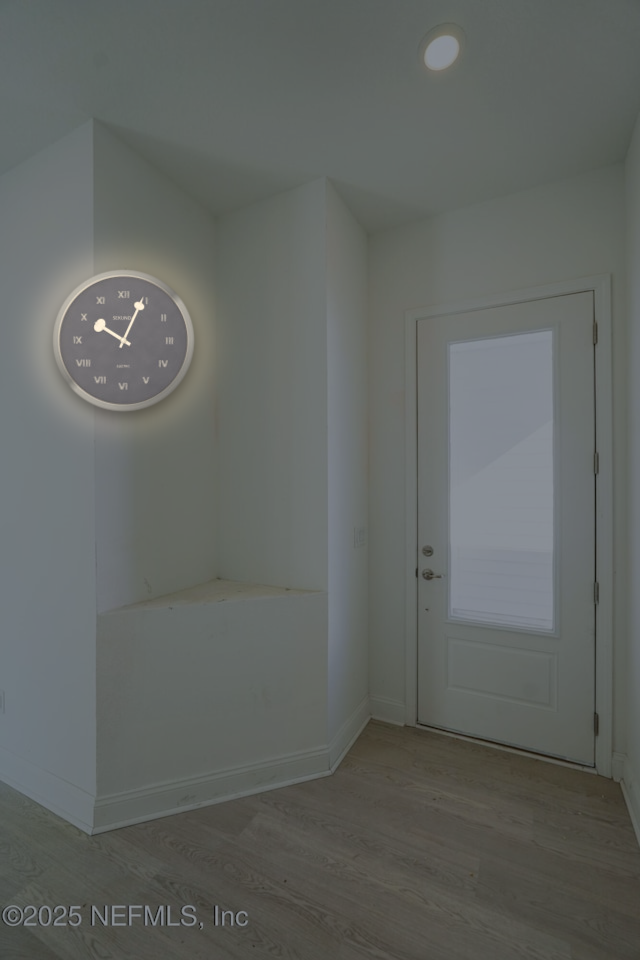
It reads **10:04**
